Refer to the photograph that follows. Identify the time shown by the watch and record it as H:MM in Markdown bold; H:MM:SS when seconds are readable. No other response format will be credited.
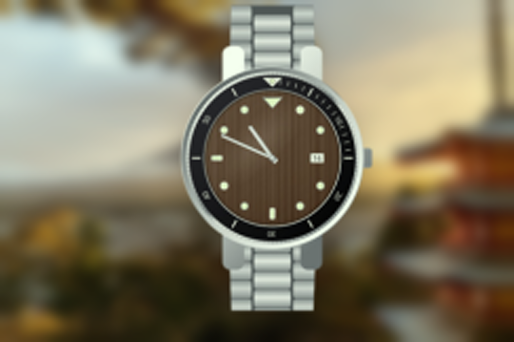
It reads **10:49**
